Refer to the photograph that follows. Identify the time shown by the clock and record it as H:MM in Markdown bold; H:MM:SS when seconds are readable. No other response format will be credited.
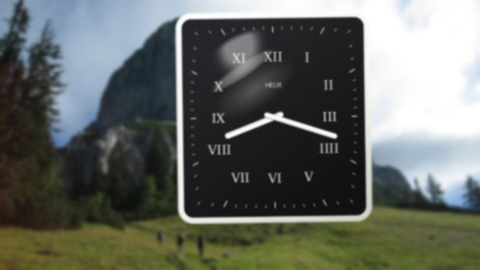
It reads **8:18**
